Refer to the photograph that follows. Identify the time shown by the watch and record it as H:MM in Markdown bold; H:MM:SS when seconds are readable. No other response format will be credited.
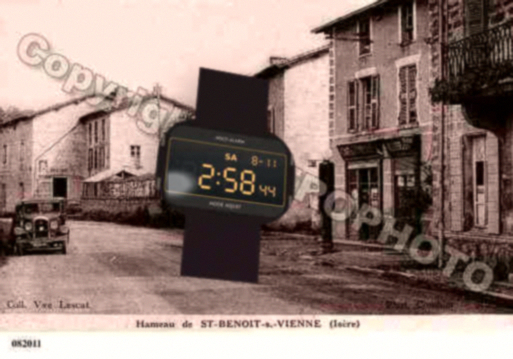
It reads **2:58:44**
